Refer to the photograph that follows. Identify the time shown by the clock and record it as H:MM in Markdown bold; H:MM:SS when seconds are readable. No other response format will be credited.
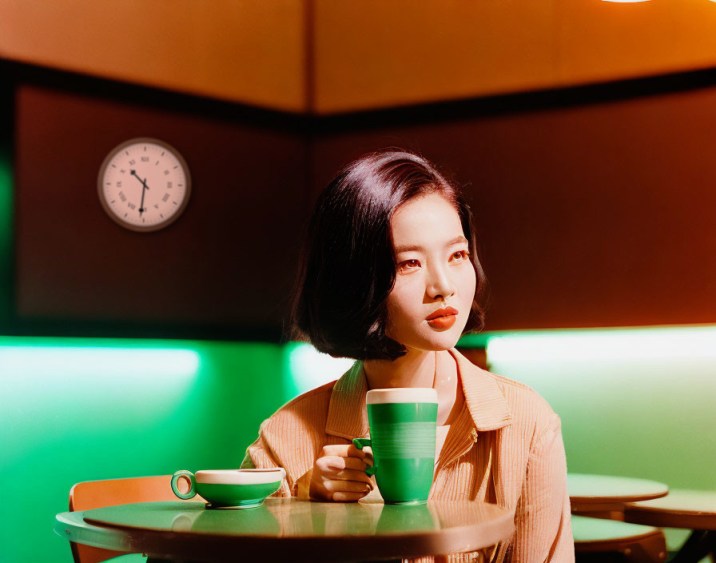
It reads **10:31**
